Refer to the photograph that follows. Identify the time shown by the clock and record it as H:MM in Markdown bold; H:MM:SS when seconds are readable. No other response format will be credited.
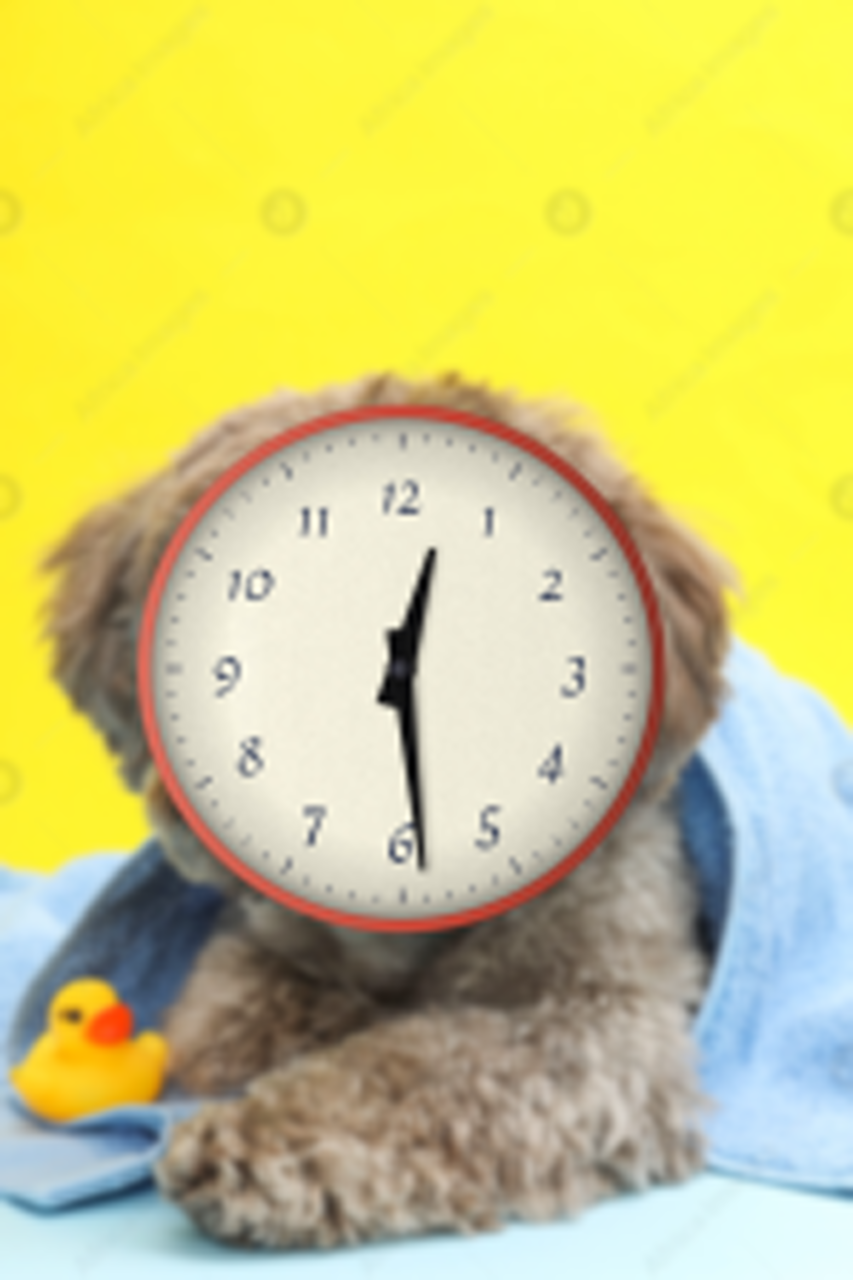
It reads **12:29**
